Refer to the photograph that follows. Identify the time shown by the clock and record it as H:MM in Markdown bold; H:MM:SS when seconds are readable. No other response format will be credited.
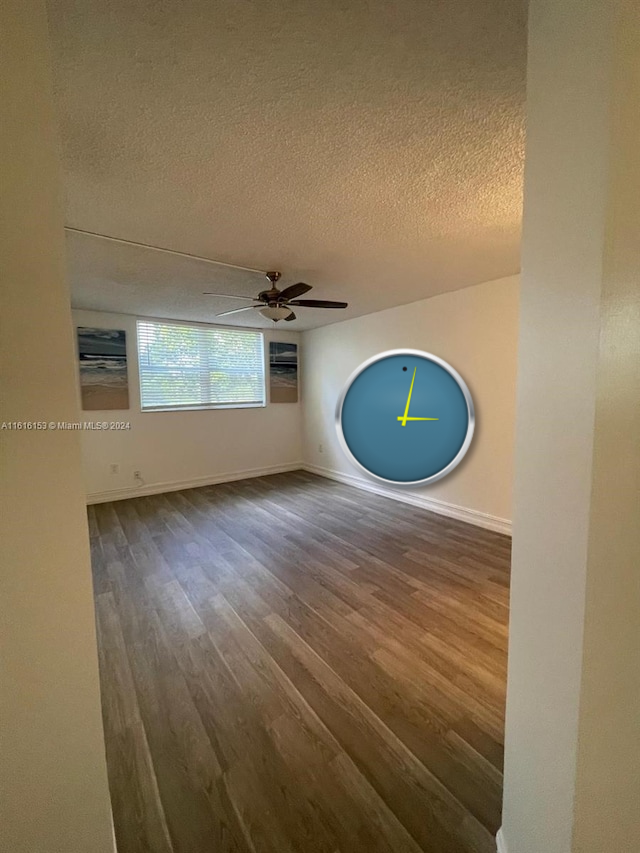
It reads **3:02**
